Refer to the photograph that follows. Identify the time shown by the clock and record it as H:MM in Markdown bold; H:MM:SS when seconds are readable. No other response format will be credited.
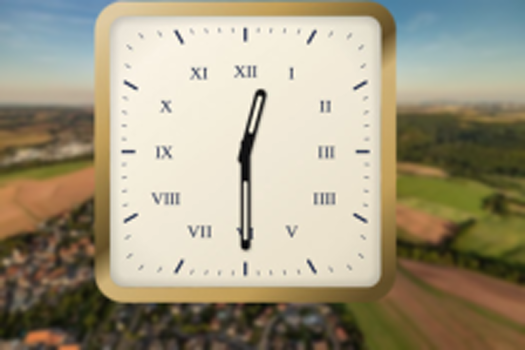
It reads **12:30**
